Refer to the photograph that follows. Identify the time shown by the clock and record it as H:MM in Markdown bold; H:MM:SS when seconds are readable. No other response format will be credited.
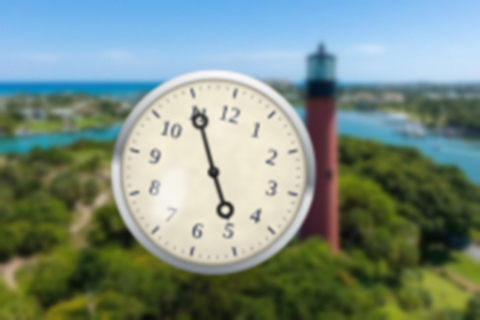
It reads **4:55**
